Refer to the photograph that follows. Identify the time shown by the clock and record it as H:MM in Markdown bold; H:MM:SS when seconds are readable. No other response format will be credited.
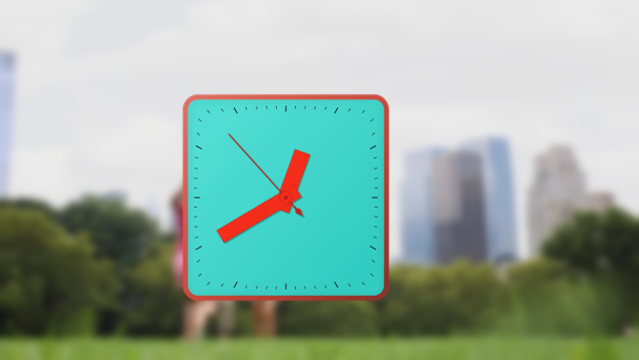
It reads **12:39:53**
